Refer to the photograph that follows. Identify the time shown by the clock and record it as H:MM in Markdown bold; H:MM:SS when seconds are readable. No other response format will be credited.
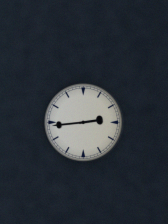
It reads **2:44**
